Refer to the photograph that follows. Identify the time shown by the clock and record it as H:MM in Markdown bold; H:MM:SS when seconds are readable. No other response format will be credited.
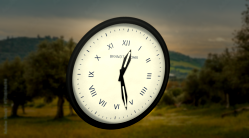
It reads **12:27**
